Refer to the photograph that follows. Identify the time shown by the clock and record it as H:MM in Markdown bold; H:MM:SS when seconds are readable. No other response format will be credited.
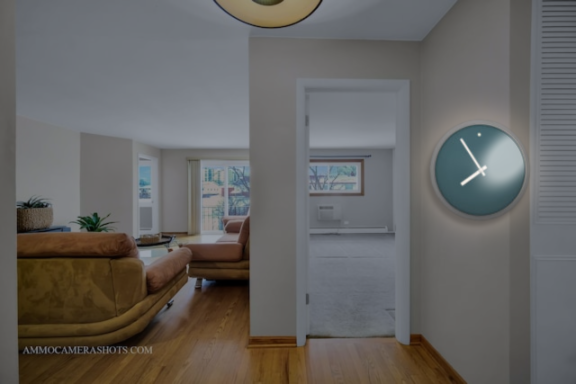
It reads **7:55**
